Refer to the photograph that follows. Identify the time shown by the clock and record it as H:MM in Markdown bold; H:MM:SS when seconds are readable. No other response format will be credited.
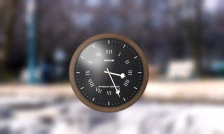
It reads **3:26**
